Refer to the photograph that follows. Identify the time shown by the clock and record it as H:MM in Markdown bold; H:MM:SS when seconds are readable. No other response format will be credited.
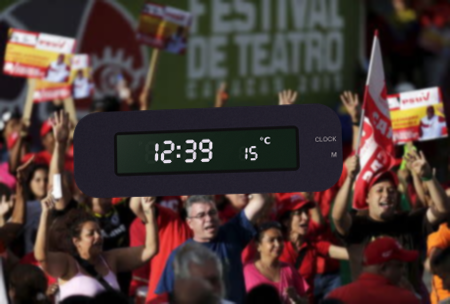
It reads **12:39**
